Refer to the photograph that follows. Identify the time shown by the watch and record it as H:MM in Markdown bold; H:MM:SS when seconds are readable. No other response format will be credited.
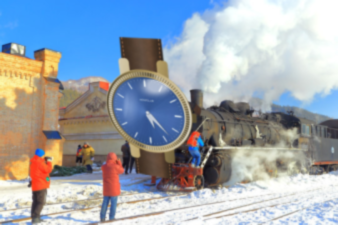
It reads **5:23**
